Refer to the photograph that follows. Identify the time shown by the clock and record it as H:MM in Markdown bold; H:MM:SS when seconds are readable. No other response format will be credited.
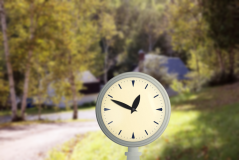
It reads **12:49**
